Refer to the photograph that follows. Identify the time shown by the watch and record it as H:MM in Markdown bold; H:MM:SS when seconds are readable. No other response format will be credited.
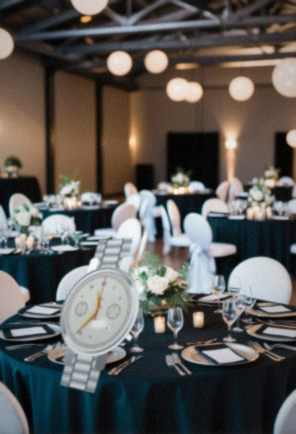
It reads **11:36**
